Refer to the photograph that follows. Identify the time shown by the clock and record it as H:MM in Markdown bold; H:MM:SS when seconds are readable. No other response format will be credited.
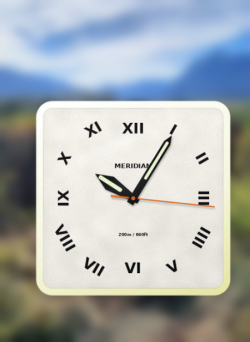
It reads **10:05:16**
